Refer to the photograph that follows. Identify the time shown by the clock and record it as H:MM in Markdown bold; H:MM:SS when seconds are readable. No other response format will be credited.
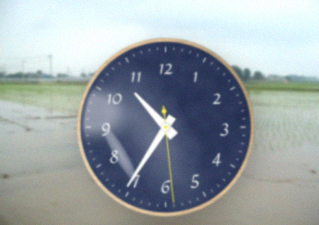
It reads **10:35:29**
